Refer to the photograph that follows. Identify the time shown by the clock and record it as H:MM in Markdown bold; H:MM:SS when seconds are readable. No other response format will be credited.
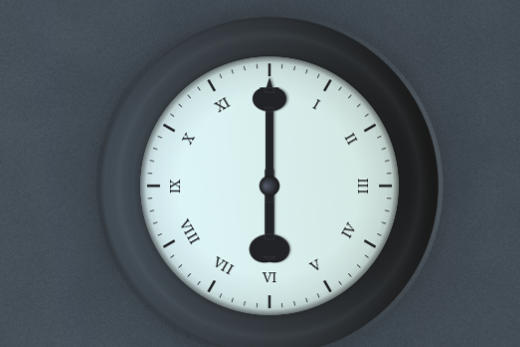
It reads **6:00**
